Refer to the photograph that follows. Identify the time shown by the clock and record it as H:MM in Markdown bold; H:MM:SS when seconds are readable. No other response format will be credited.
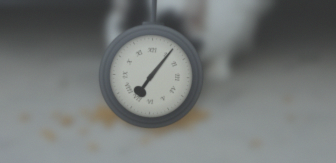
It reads **7:06**
